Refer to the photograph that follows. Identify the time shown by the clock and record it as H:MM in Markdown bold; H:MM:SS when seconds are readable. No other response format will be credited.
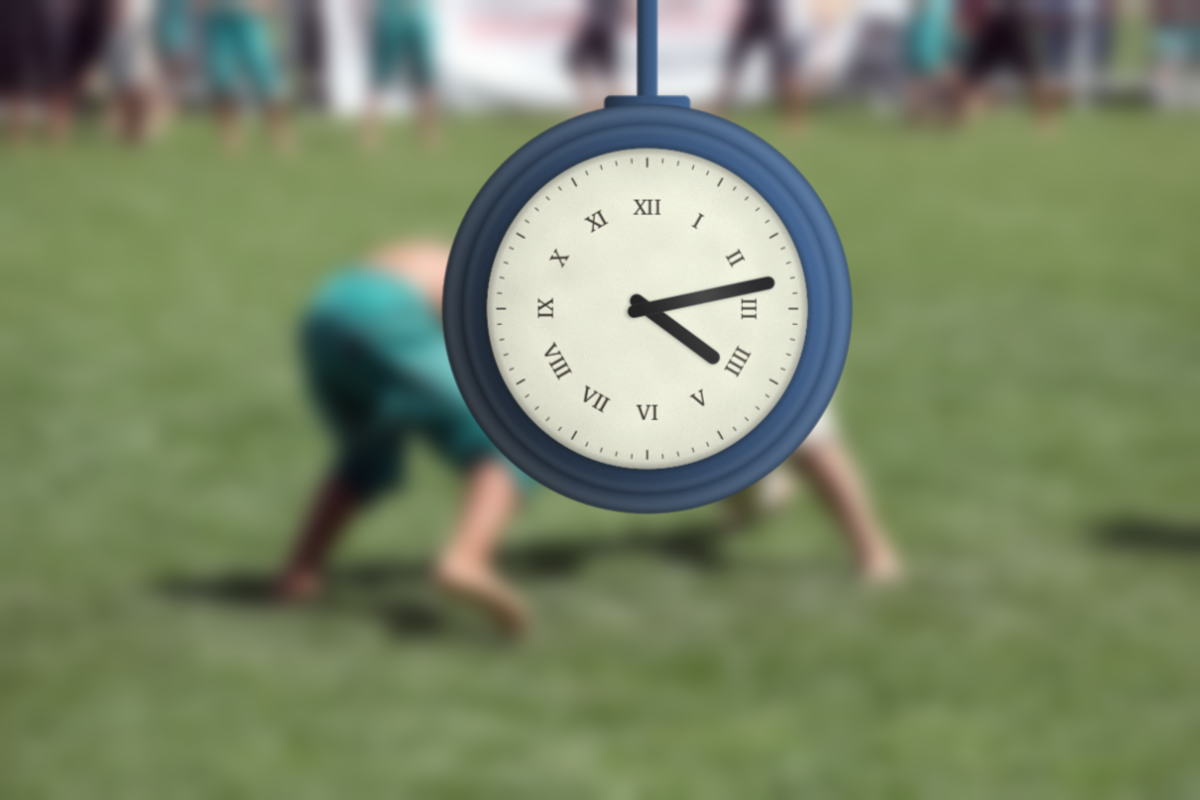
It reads **4:13**
